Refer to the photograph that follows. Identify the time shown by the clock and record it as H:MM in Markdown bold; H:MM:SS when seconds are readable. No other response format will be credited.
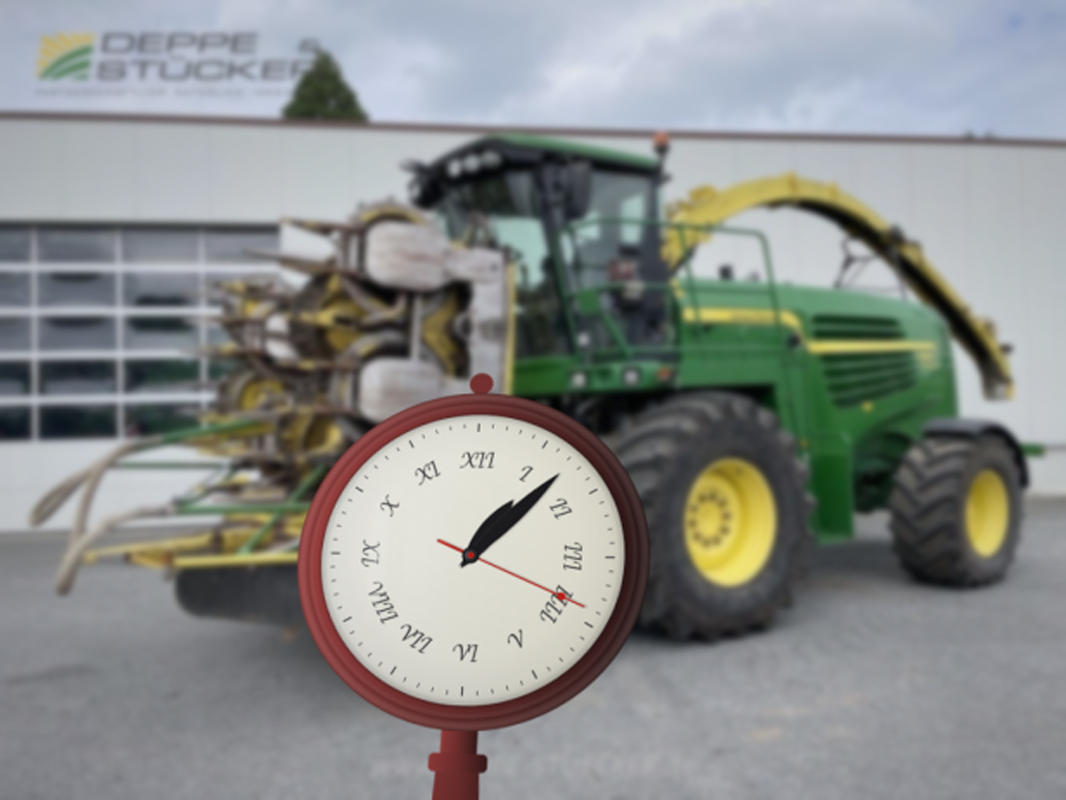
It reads **1:07:19**
